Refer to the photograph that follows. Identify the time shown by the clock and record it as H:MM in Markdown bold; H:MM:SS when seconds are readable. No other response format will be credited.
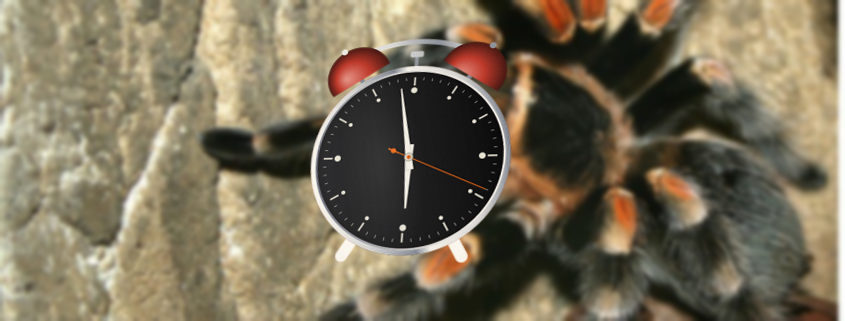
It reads **5:58:19**
